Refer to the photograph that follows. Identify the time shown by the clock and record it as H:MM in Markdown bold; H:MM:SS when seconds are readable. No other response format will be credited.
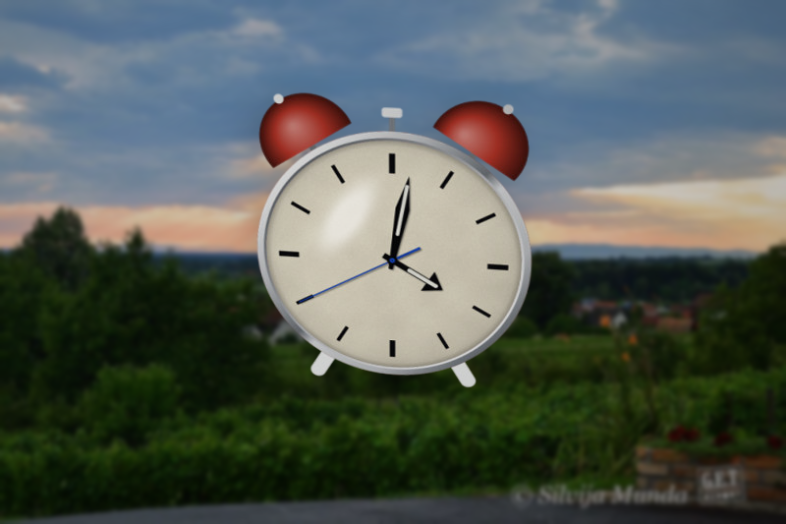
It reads **4:01:40**
